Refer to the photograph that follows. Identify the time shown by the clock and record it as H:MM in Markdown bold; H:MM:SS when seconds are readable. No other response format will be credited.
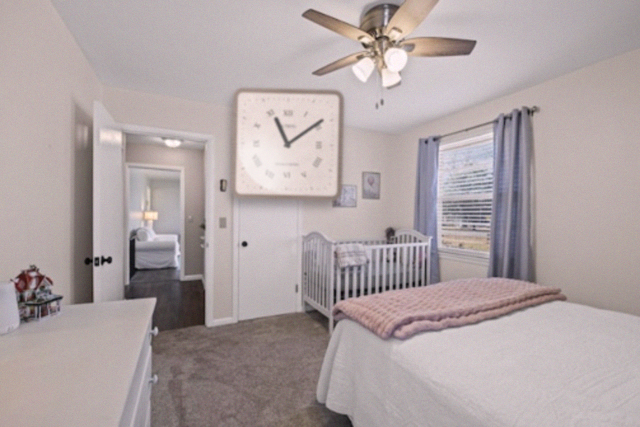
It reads **11:09**
